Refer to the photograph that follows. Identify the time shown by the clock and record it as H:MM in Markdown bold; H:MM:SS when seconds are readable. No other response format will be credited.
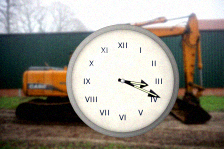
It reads **3:19**
